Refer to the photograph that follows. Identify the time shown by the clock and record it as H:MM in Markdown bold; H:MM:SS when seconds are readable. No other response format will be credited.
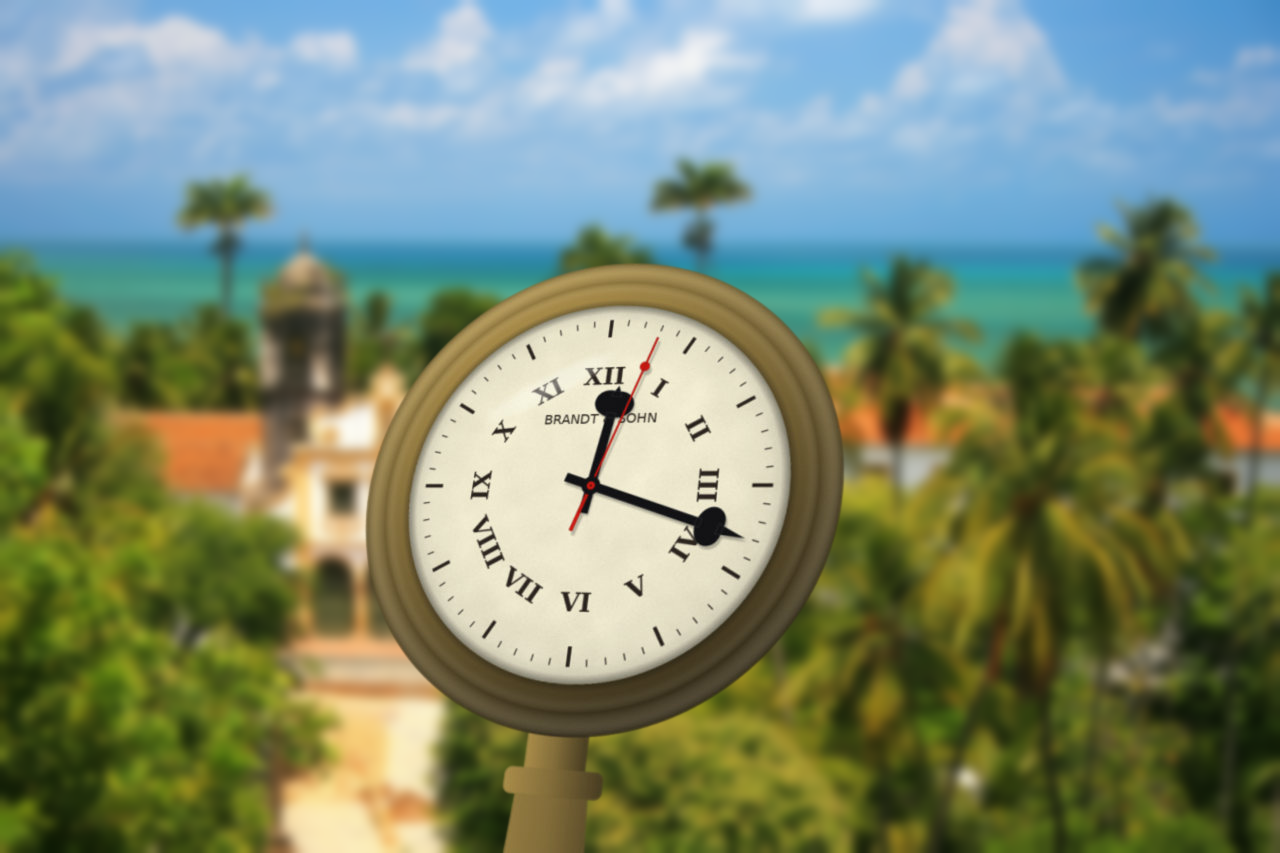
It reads **12:18:03**
